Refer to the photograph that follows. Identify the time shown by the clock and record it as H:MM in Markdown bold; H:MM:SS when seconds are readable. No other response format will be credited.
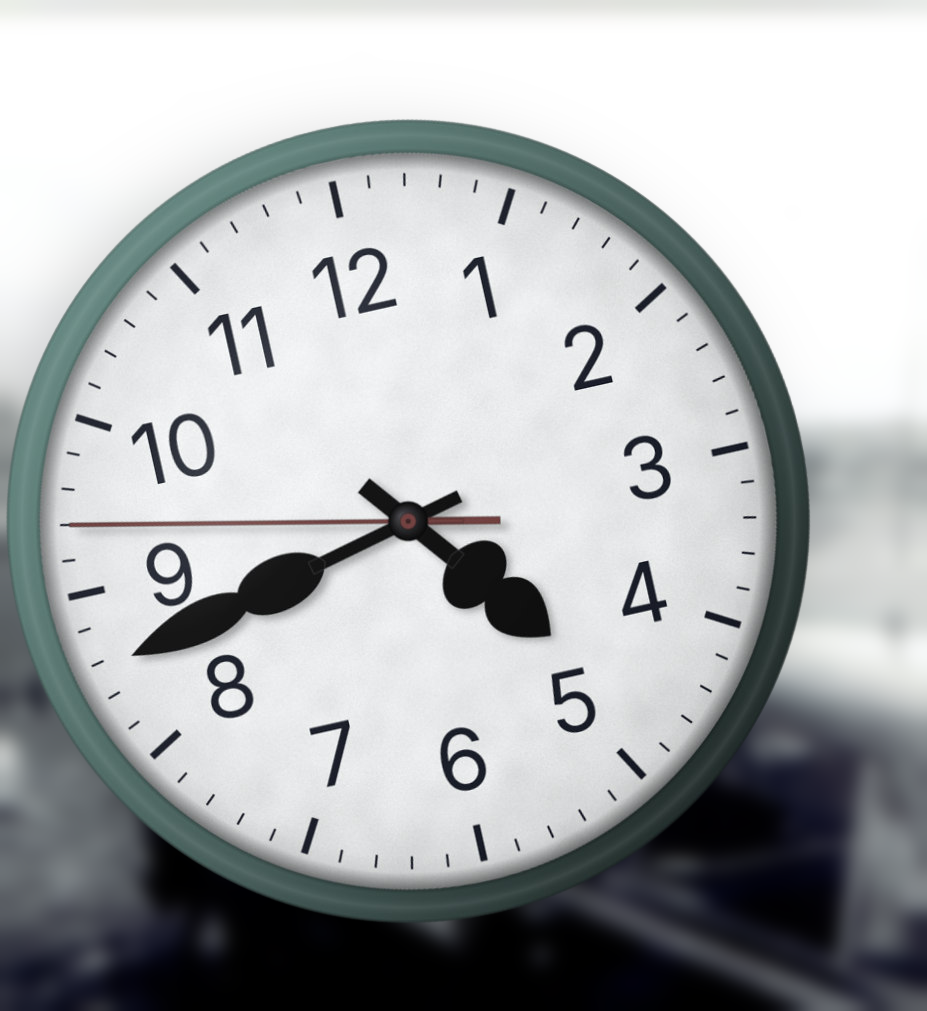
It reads **4:42:47**
